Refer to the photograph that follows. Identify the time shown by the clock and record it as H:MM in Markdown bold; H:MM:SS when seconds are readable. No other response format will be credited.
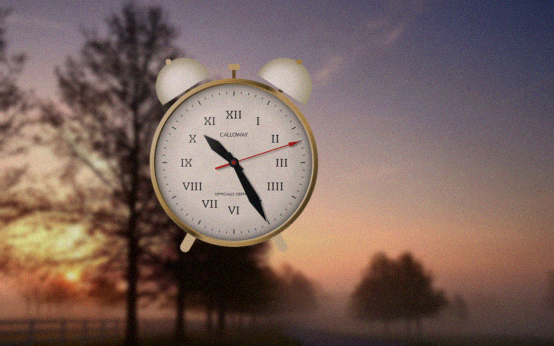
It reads **10:25:12**
